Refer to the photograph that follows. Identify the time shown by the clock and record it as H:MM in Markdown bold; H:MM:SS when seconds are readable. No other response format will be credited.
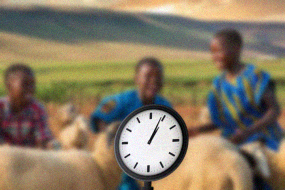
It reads **1:04**
